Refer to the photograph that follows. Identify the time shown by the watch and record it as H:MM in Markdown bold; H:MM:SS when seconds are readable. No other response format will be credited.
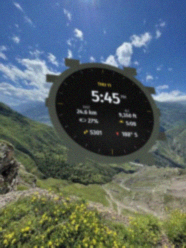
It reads **5:45**
